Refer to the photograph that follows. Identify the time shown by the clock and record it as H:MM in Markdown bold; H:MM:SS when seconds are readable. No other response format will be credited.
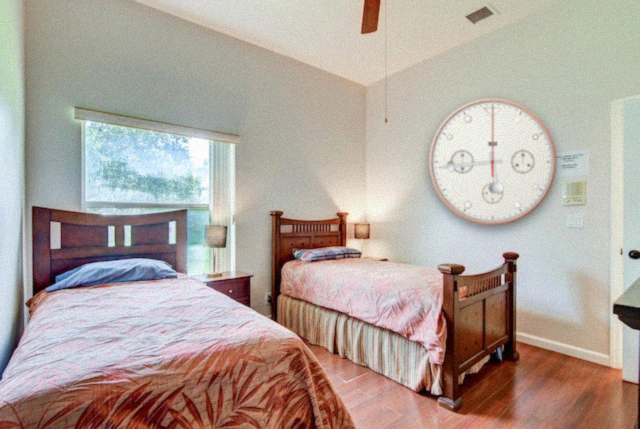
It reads **5:44**
